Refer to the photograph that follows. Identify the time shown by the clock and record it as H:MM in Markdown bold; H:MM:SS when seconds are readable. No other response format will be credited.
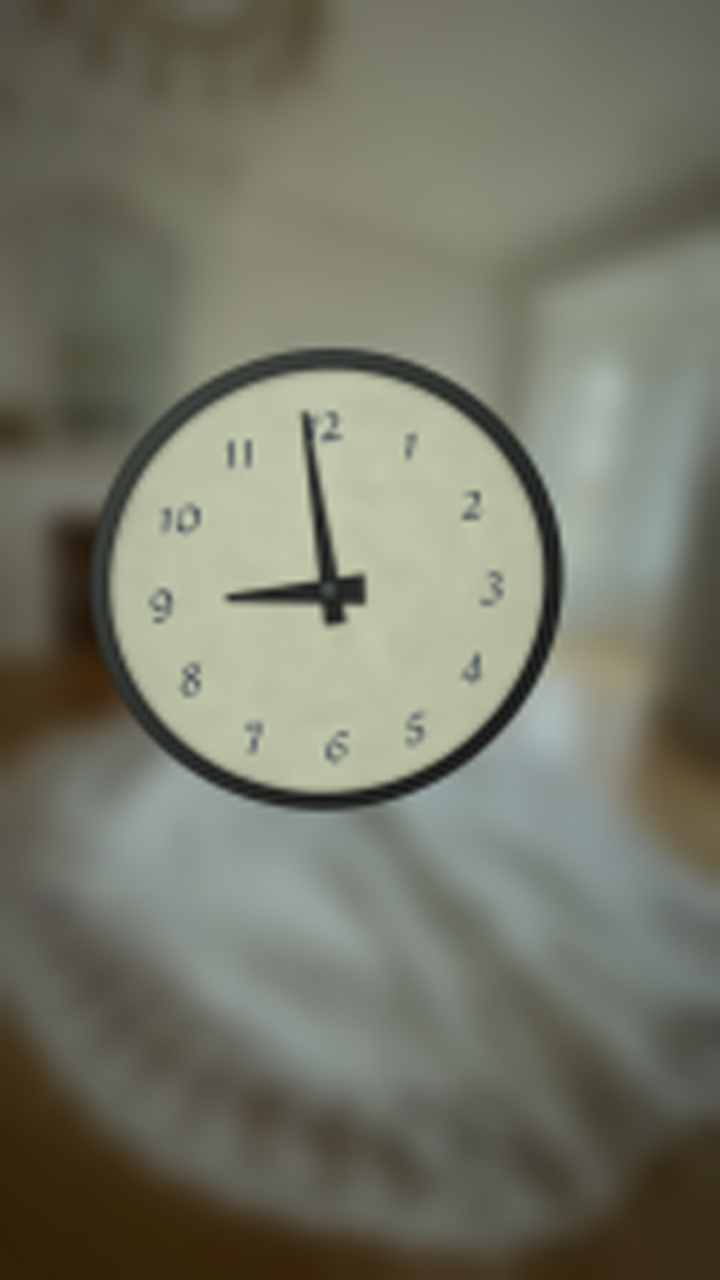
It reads **8:59**
